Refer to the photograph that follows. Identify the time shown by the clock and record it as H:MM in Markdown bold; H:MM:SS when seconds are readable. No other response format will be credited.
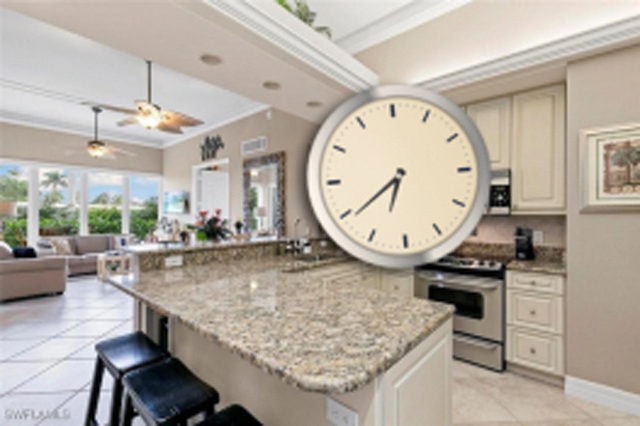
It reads **6:39**
